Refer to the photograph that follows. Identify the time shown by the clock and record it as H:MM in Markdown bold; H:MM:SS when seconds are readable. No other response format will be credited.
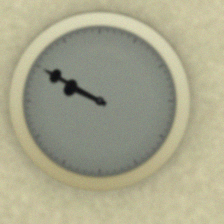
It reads **9:50**
